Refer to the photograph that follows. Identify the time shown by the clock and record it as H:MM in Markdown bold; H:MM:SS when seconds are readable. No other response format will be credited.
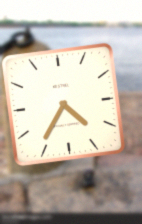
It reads **4:36**
